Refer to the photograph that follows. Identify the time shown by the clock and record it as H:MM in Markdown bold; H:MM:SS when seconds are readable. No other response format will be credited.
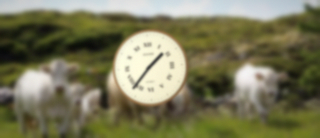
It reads **1:37**
